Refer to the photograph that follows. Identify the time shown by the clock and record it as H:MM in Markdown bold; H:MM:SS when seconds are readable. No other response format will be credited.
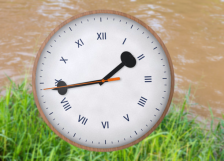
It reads **1:43:44**
